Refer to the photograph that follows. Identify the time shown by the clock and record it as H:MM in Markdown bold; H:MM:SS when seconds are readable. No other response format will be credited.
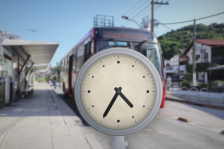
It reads **4:35**
